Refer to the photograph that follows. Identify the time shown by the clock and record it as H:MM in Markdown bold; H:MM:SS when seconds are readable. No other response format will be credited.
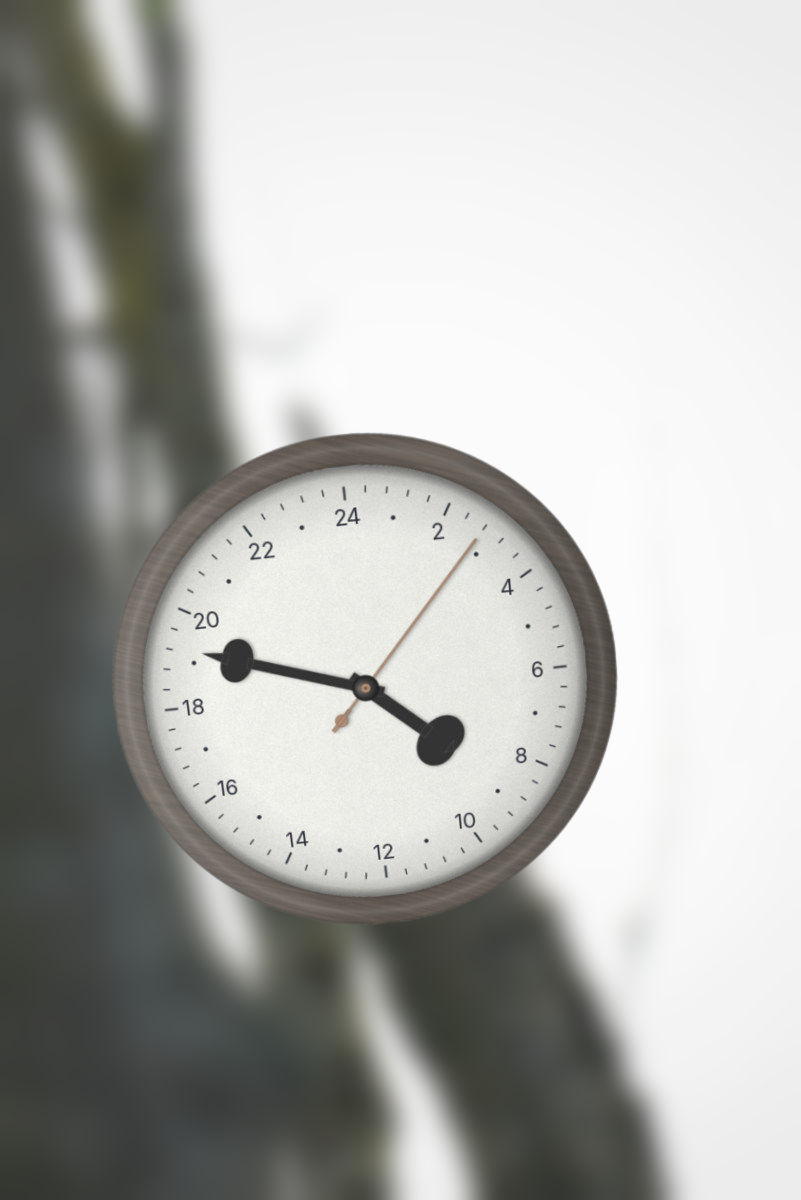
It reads **8:48:07**
